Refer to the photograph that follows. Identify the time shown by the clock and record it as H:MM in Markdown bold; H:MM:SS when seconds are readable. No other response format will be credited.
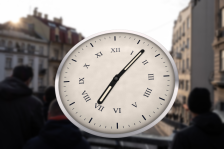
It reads **7:07**
